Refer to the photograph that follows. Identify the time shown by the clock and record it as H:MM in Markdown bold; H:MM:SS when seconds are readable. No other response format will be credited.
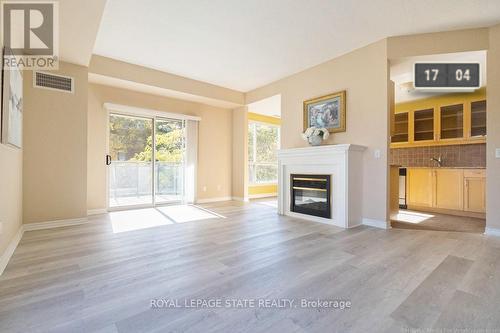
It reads **17:04**
